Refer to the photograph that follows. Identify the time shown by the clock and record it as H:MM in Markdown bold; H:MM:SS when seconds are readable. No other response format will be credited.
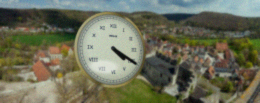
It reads **4:20**
